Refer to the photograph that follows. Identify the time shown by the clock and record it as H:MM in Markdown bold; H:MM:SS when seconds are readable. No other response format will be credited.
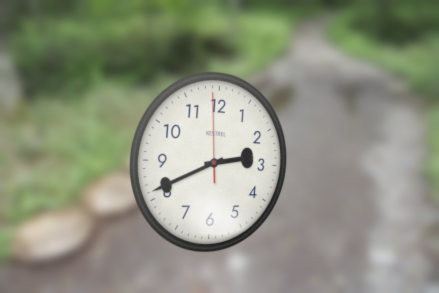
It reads **2:40:59**
